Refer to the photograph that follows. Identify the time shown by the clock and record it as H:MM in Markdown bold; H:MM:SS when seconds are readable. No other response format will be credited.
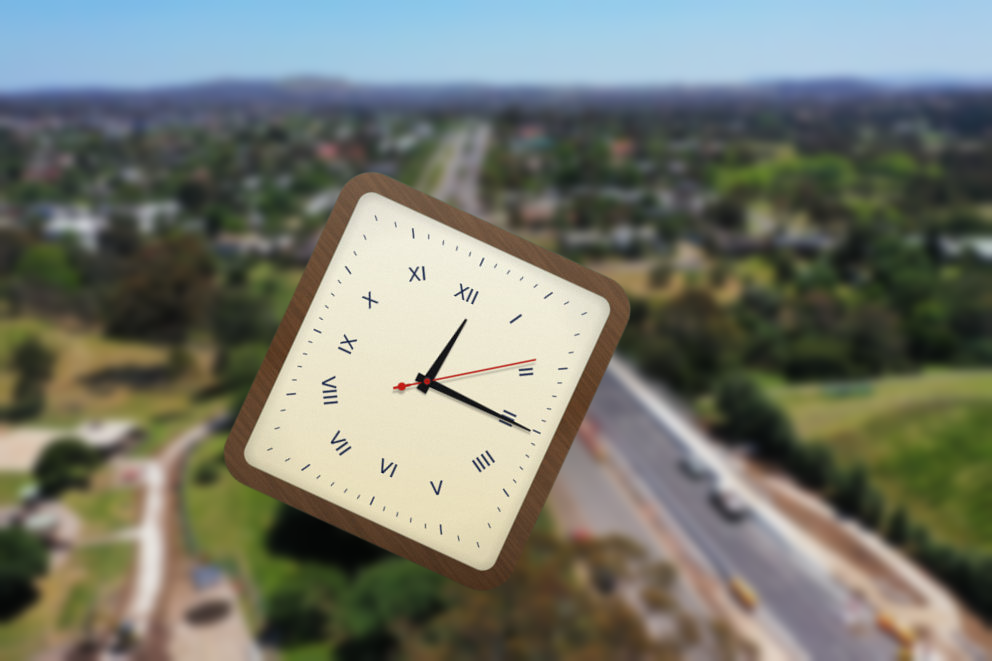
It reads **12:15:09**
